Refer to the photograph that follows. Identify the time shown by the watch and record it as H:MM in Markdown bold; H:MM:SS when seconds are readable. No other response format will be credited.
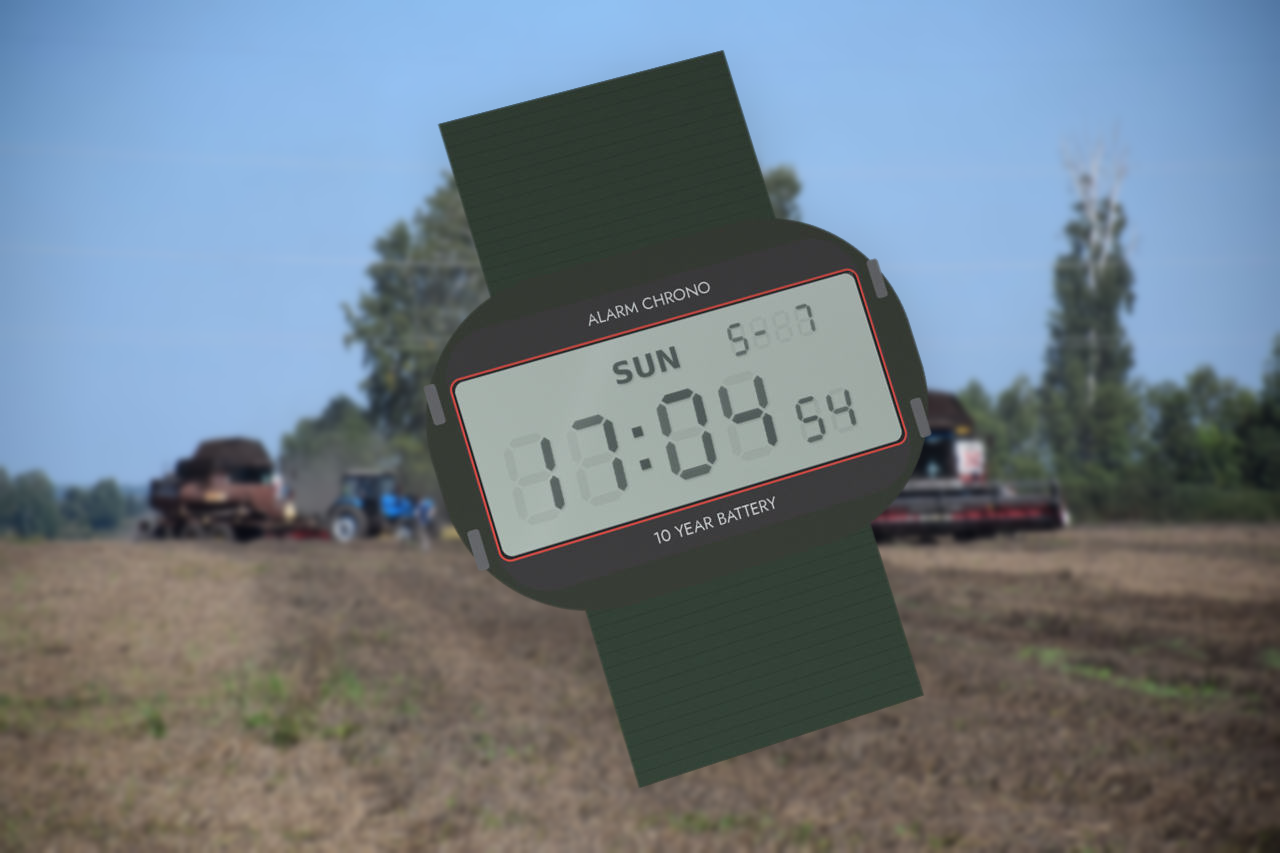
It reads **17:04:54**
